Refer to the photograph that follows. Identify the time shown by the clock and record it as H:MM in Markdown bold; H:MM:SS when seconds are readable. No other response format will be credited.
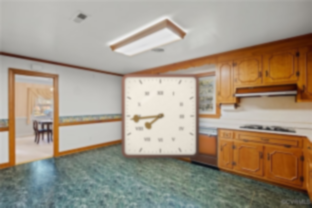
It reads **7:44**
